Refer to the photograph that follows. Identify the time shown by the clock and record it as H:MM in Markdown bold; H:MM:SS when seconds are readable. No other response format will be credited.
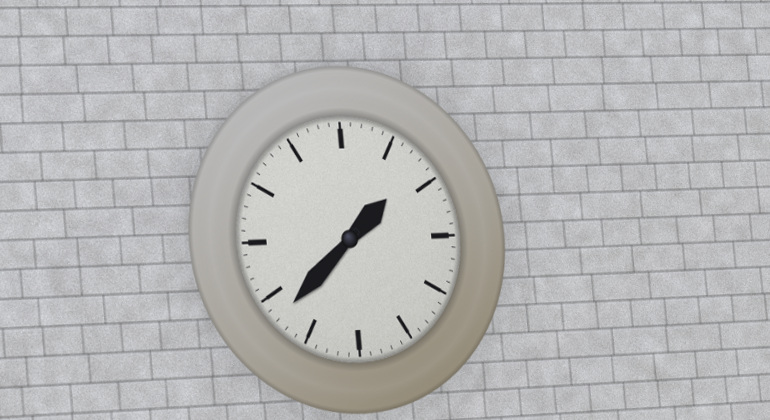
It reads **1:38**
